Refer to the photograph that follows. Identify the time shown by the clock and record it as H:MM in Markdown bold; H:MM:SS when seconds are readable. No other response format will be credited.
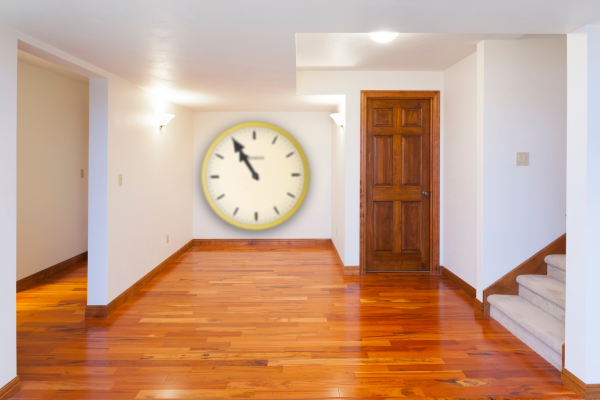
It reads **10:55**
